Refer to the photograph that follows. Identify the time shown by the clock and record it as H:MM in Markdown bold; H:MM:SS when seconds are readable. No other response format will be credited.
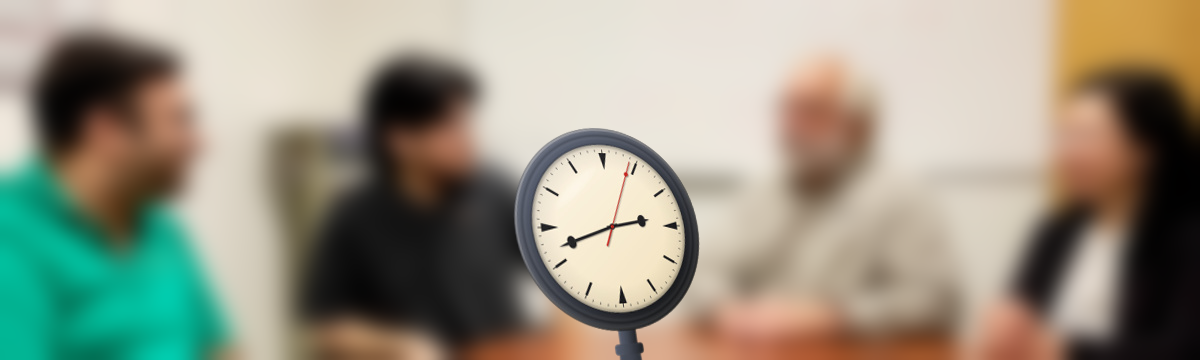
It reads **2:42:04**
